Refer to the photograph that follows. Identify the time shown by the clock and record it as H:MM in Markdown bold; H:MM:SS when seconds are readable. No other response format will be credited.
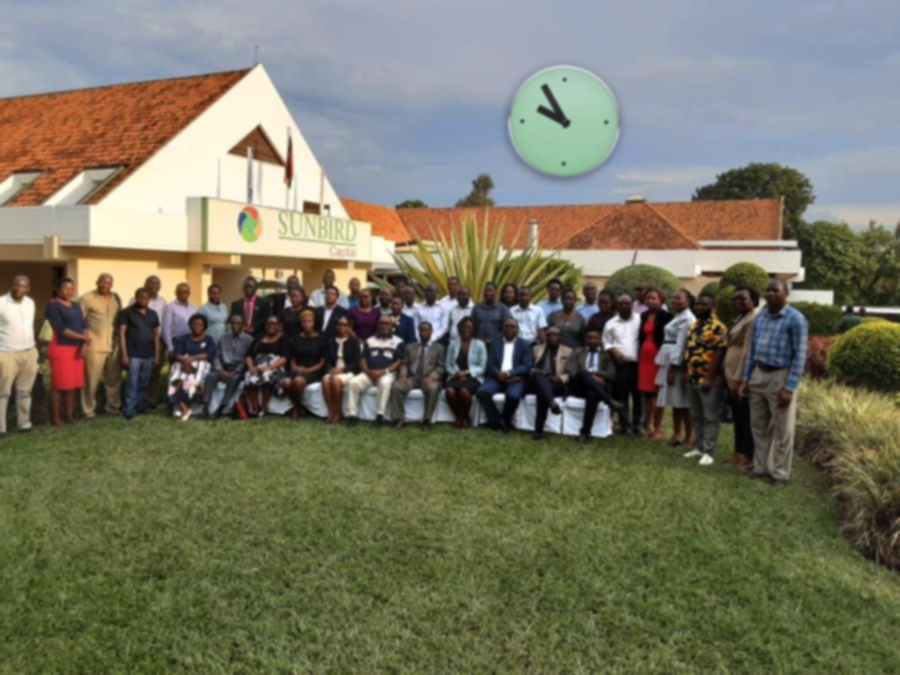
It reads **9:55**
